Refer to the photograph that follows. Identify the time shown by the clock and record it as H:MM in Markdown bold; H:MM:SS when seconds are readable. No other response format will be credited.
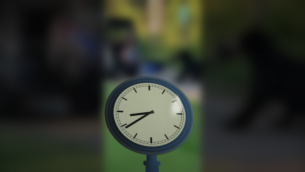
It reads **8:39**
